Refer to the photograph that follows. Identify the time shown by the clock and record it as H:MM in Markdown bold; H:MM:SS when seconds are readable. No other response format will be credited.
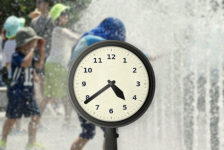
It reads **4:39**
